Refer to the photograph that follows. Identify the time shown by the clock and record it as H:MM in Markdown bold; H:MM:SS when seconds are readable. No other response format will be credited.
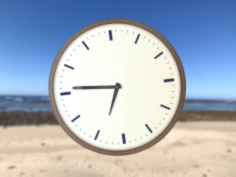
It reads **6:46**
